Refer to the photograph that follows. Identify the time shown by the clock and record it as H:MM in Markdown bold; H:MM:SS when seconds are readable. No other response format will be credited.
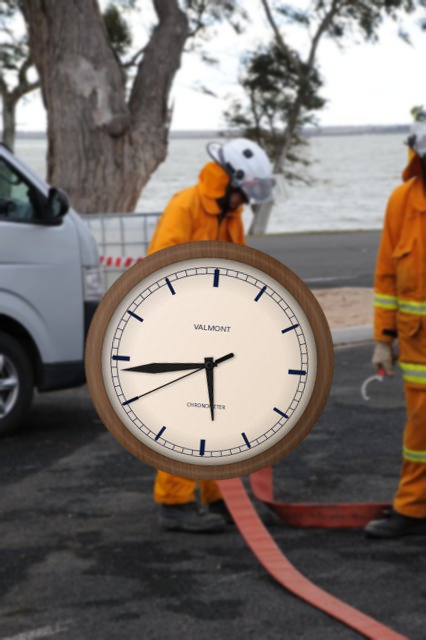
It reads **5:43:40**
